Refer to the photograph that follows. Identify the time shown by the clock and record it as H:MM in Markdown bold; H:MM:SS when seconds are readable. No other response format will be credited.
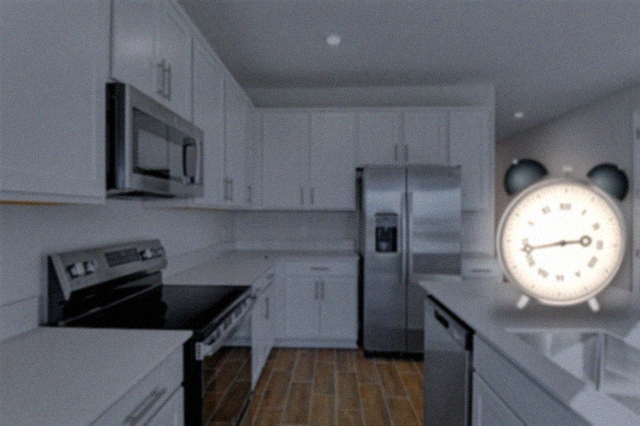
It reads **2:43**
